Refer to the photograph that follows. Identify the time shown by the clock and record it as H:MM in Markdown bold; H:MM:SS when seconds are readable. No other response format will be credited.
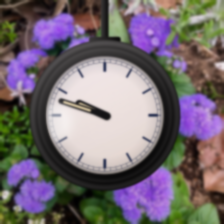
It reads **9:48**
